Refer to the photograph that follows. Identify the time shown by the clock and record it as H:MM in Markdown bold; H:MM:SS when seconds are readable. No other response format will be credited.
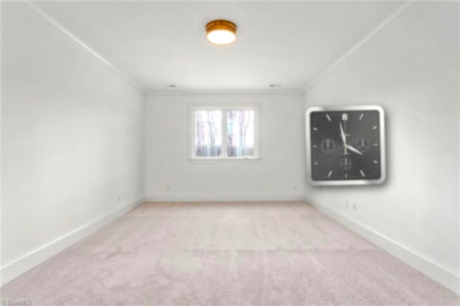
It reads **3:58**
